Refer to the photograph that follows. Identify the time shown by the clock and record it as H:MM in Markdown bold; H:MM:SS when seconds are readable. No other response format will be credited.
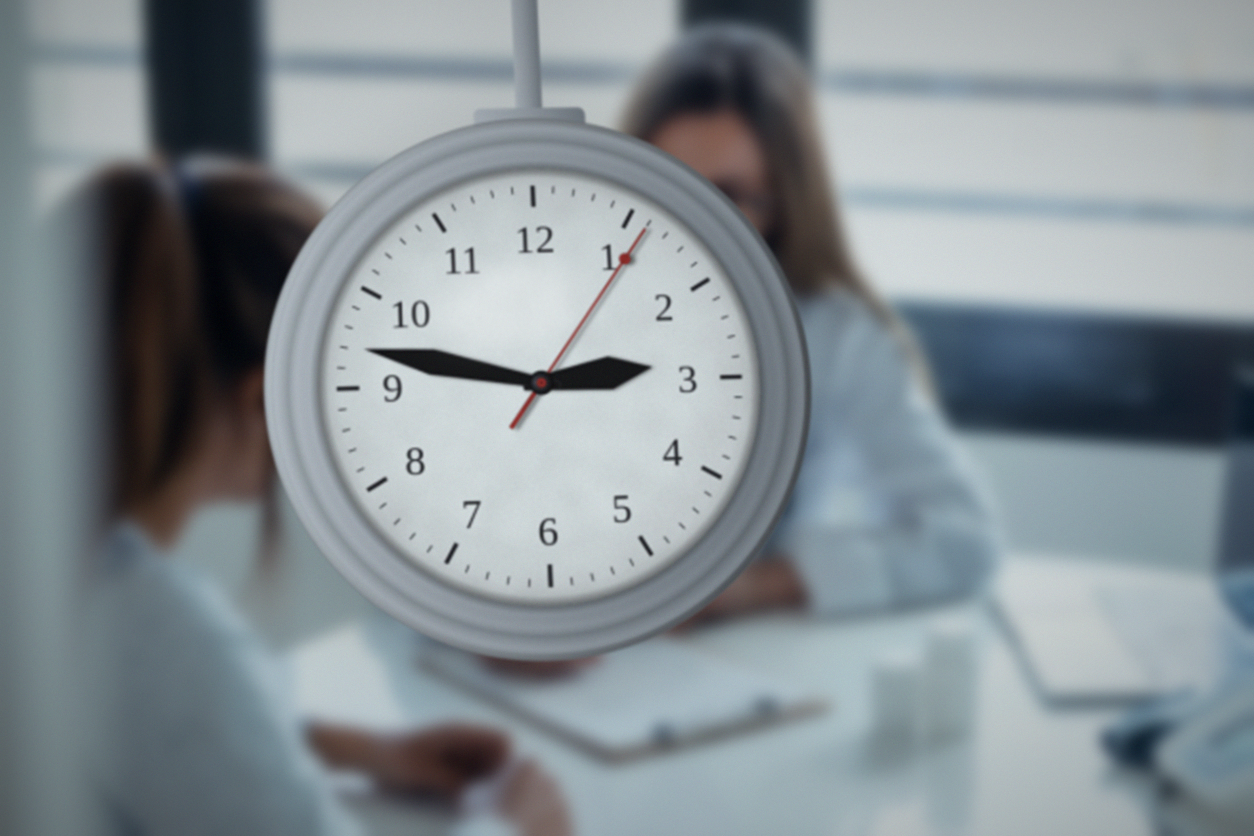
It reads **2:47:06**
